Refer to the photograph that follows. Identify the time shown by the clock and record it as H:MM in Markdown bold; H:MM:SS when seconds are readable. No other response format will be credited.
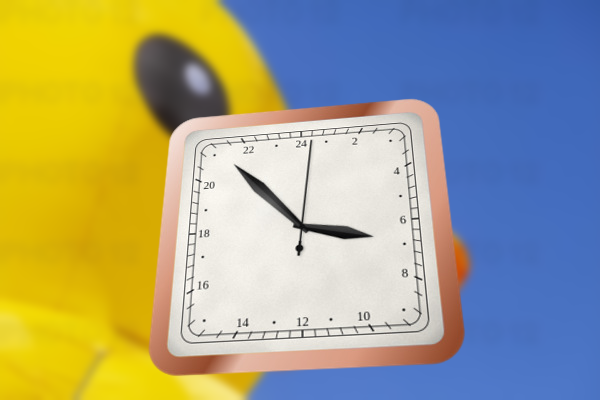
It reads **6:53:01**
